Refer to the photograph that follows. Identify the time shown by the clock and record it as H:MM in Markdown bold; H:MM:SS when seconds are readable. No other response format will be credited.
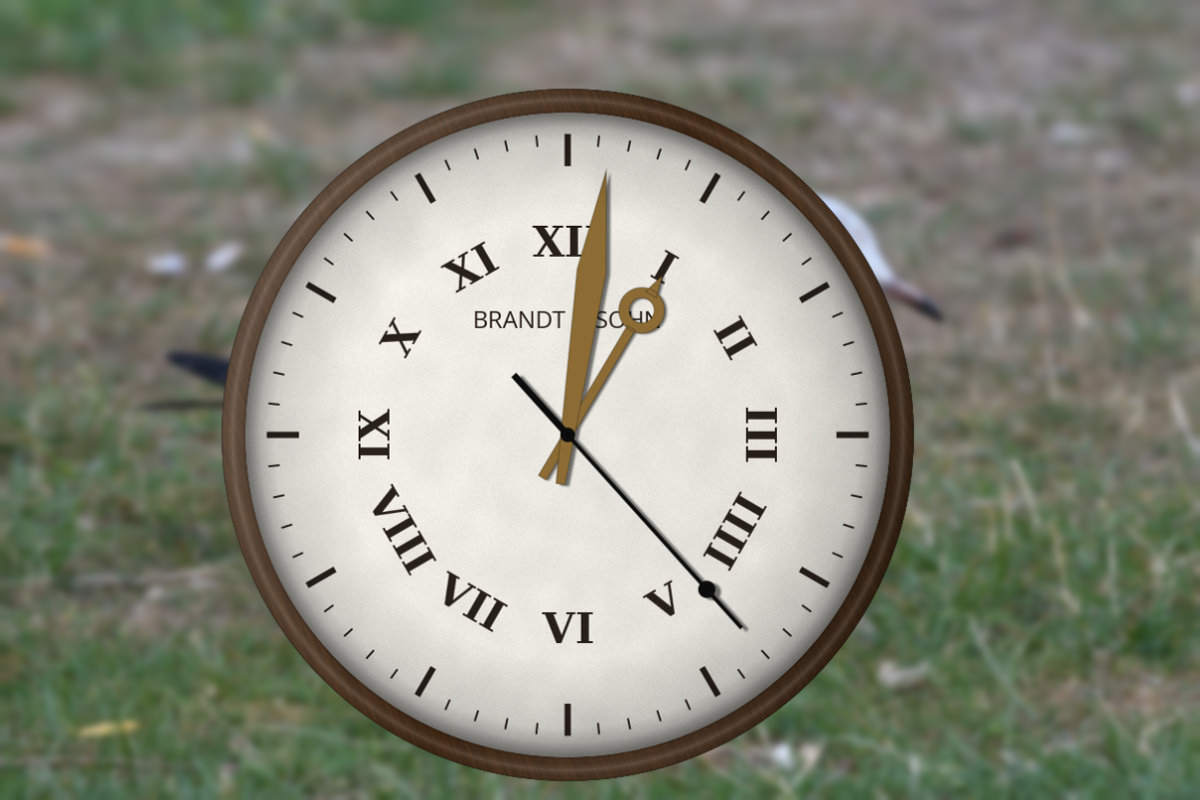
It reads **1:01:23**
